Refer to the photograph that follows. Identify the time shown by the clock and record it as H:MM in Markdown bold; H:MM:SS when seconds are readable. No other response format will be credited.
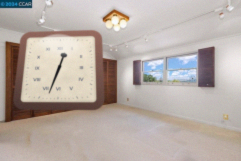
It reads **12:33**
